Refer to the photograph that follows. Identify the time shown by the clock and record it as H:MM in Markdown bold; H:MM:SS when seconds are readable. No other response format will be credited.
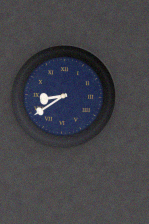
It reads **8:39**
